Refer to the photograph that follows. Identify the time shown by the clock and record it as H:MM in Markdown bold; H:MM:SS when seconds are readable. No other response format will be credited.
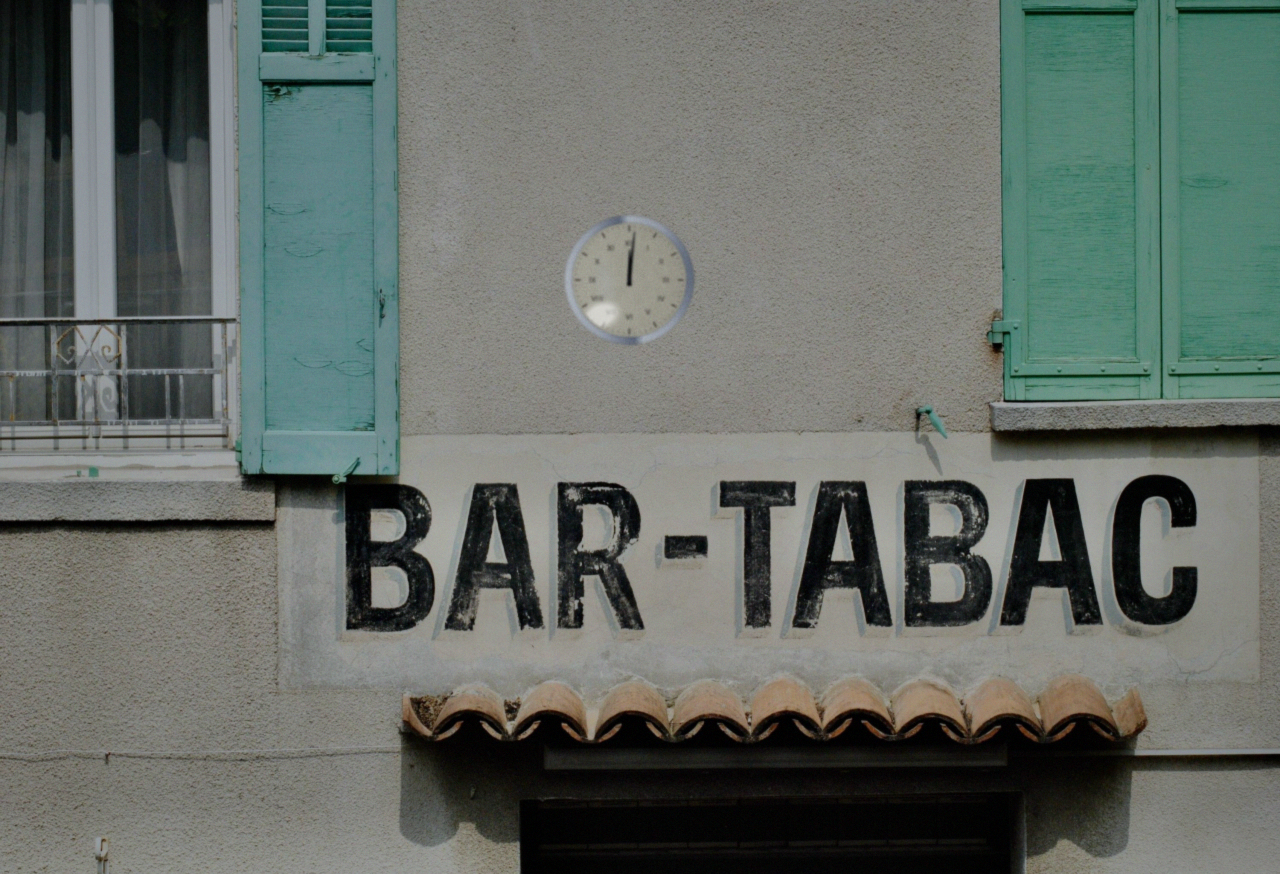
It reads **12:01**
